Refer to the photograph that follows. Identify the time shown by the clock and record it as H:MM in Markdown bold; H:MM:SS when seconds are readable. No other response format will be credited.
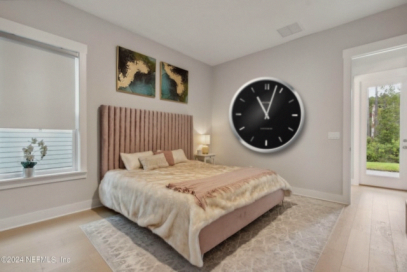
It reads **11:03**
